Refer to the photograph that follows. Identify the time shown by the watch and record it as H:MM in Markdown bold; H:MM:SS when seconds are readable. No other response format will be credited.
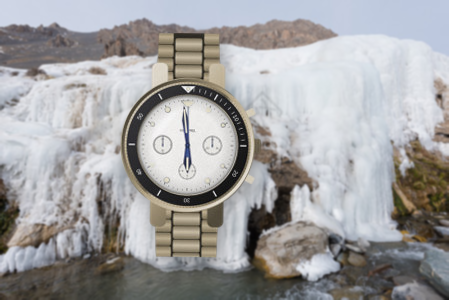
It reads **5:59**
